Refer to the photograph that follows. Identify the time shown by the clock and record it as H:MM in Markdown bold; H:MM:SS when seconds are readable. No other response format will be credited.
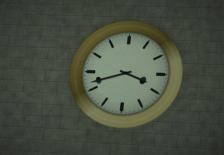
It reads **3:42**
